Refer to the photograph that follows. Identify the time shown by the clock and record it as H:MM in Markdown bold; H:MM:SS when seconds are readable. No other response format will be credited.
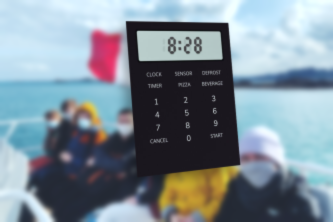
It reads **8:28**
